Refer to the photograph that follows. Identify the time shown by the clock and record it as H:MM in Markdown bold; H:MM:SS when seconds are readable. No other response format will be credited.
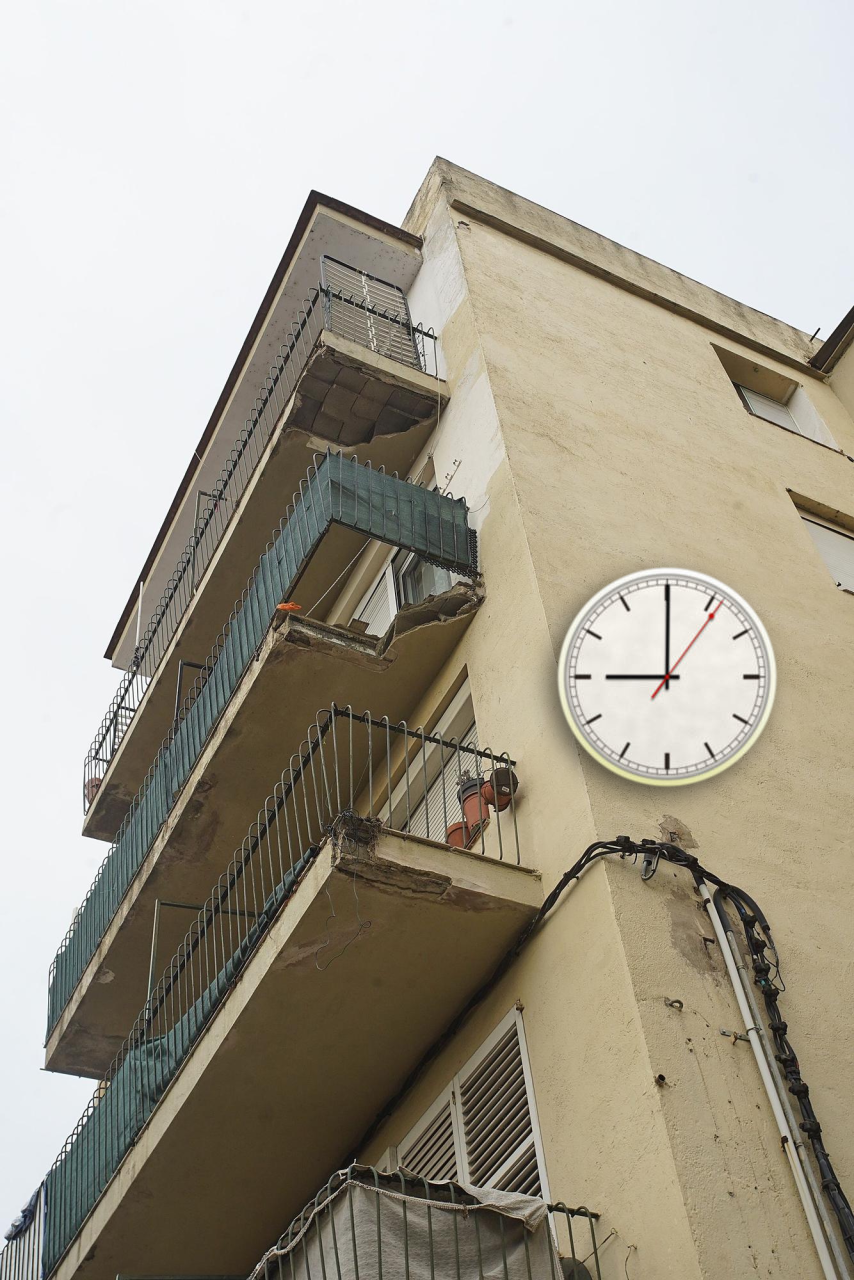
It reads **9:00:06**
